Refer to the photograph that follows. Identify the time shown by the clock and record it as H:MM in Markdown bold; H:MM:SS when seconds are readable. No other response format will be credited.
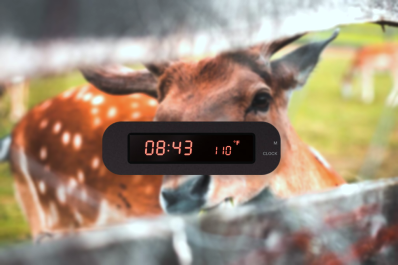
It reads **8:43**
